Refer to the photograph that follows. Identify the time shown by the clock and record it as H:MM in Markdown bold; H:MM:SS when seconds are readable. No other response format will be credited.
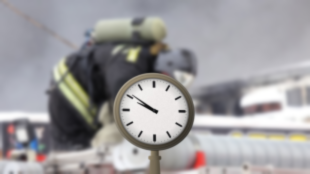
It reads **9:51**
